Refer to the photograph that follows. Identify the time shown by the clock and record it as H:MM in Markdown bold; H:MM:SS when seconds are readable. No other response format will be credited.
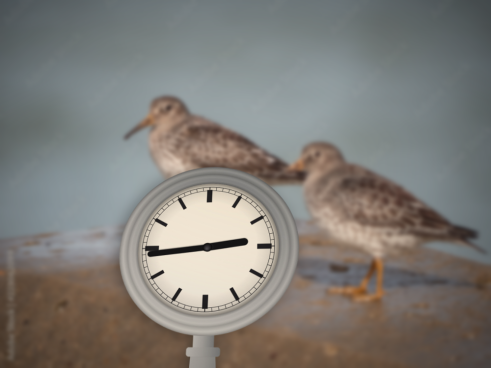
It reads **2:44**
